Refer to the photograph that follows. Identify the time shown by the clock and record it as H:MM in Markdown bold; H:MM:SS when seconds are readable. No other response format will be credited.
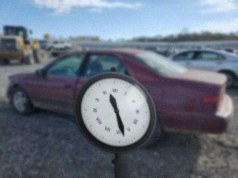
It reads **11:28**
